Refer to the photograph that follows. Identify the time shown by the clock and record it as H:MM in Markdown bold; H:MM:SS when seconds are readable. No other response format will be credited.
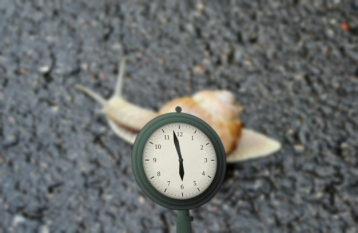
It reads **5:58**
